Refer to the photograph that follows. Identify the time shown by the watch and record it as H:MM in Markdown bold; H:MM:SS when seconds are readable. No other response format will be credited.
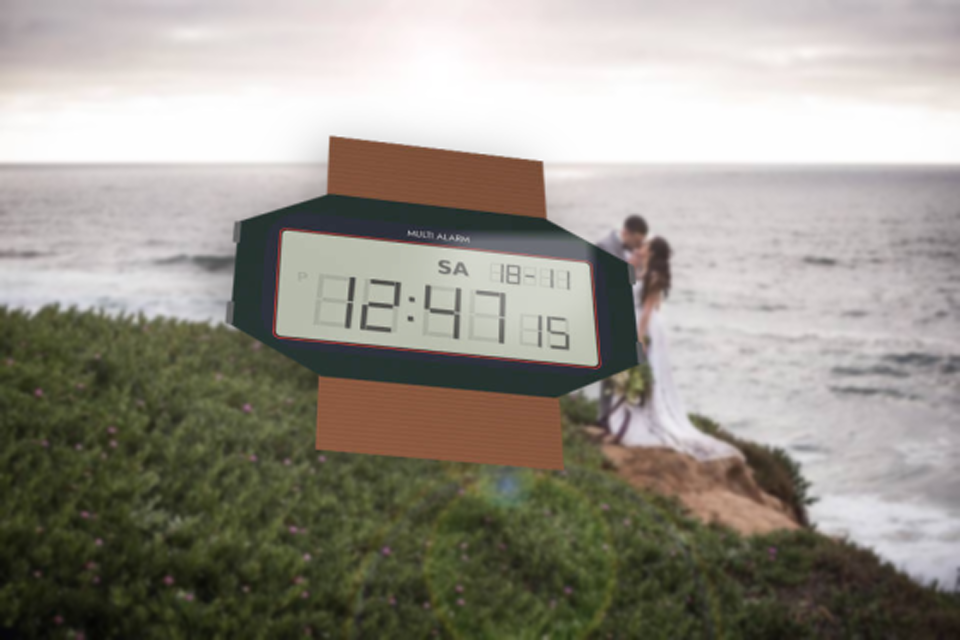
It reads **12:47:15**
